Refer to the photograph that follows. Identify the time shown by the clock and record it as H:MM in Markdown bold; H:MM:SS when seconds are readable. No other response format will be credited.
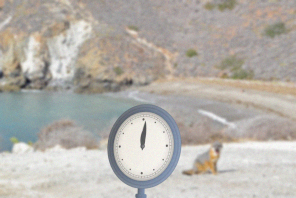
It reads **12:01**
